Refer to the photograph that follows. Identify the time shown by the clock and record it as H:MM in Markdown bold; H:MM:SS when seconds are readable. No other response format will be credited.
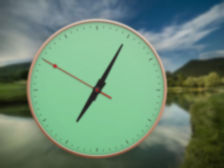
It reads **7:04:50**
